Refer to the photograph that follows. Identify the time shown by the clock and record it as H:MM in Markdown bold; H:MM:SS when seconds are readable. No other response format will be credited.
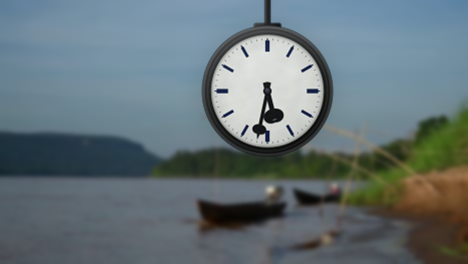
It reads **5:32**
